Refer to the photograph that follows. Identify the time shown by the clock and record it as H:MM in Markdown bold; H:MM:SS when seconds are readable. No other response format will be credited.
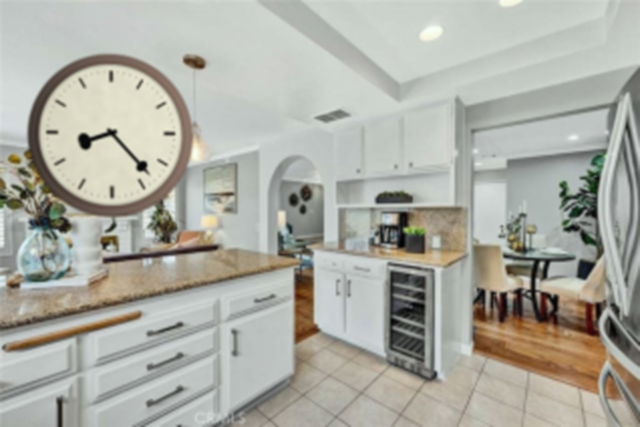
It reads **8:23**
